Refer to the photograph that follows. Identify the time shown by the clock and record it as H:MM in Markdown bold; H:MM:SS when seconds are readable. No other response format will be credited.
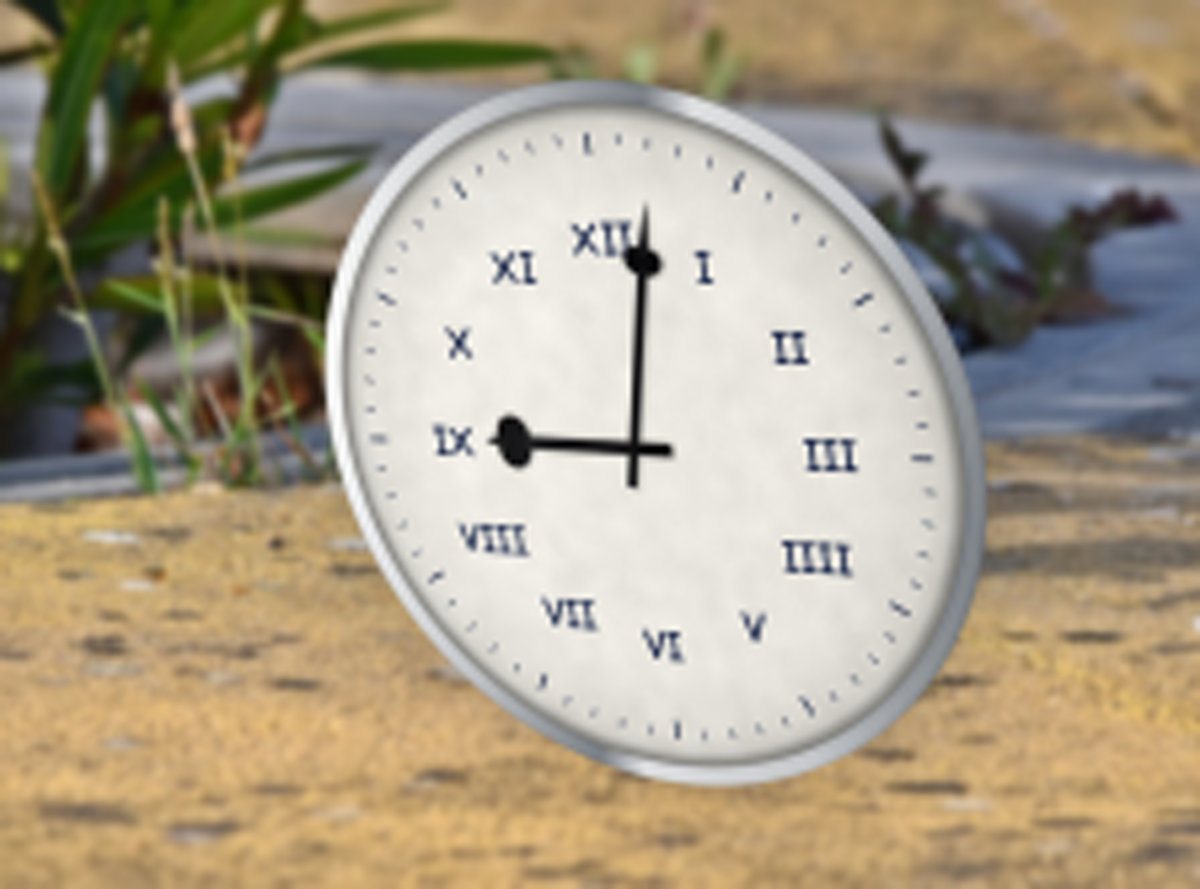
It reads **9:02**
